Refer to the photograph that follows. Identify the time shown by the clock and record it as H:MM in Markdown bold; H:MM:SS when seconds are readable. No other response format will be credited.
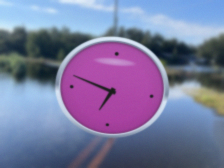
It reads **6:48**
